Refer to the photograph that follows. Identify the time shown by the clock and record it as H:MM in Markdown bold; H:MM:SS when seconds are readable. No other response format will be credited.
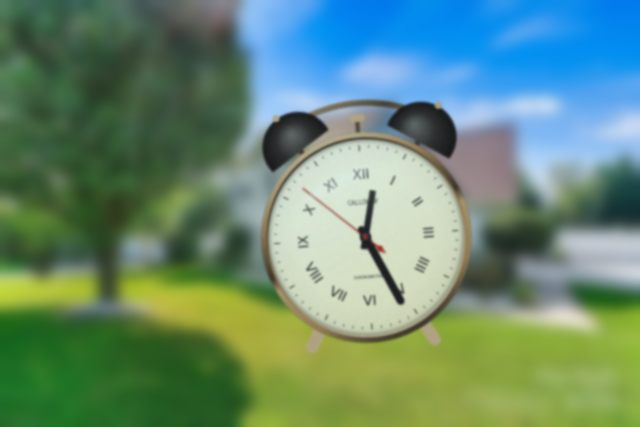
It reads **12:25:52**
